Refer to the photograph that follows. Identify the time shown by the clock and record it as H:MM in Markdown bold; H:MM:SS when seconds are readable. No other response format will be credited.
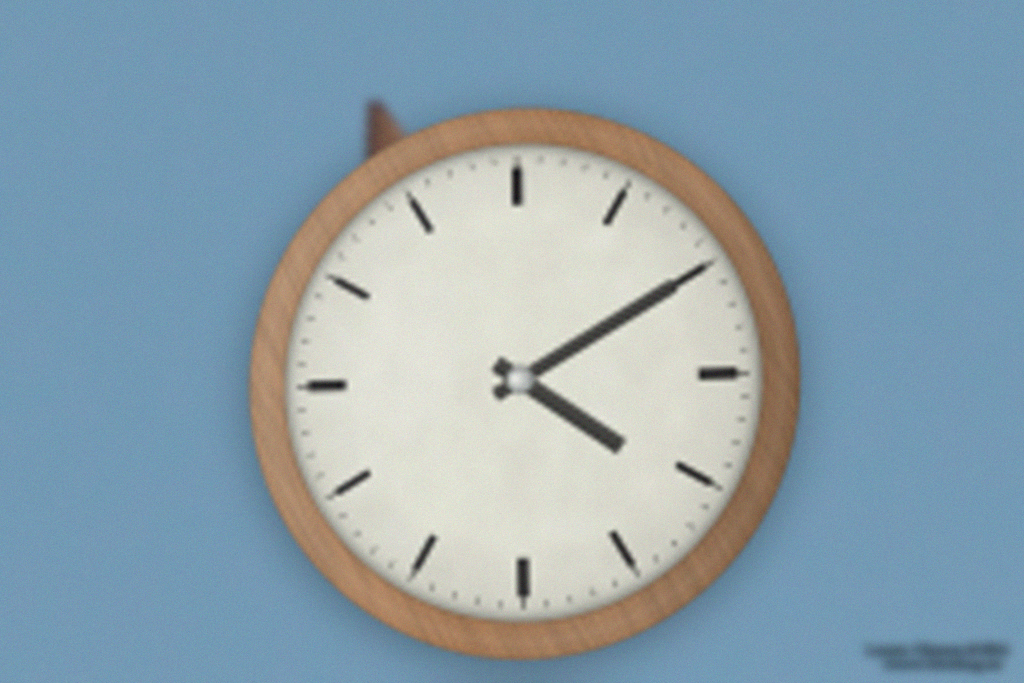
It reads **4:10**
